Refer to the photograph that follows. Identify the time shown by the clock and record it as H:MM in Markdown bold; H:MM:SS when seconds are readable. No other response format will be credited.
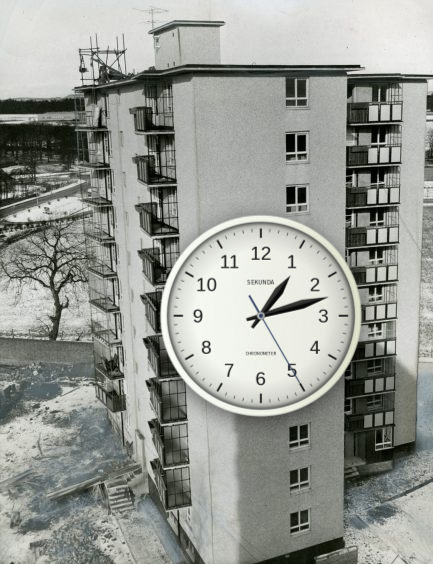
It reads **1:12:25**
